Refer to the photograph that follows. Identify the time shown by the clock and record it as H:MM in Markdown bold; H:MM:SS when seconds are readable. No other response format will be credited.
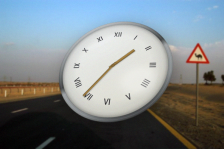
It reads **1:36**
